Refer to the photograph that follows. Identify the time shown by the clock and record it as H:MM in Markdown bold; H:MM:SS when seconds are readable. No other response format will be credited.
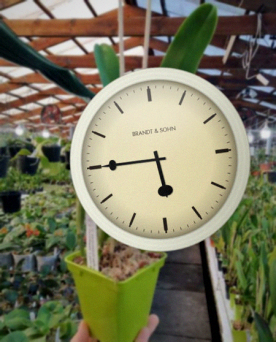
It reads **5:45**
